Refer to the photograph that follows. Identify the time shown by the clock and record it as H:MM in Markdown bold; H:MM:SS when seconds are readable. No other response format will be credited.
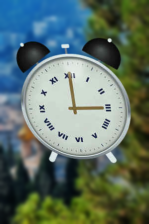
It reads **3:00**
